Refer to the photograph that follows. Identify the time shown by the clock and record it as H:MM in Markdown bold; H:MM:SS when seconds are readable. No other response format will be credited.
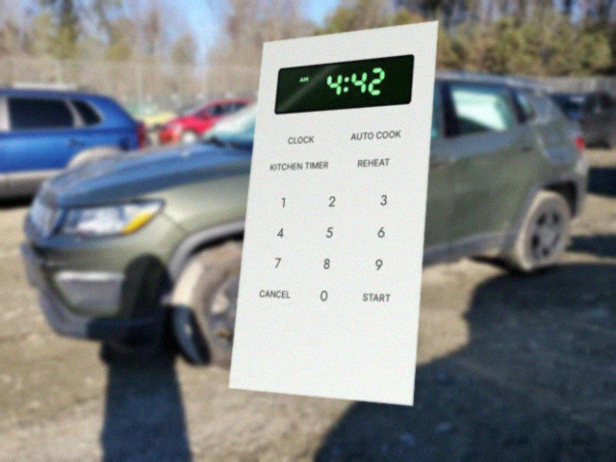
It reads **4:42**
